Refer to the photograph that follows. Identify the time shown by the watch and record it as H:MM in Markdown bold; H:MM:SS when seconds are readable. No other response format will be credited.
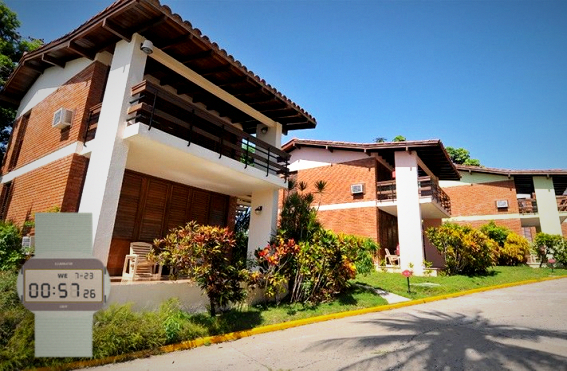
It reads **0:57:26**
